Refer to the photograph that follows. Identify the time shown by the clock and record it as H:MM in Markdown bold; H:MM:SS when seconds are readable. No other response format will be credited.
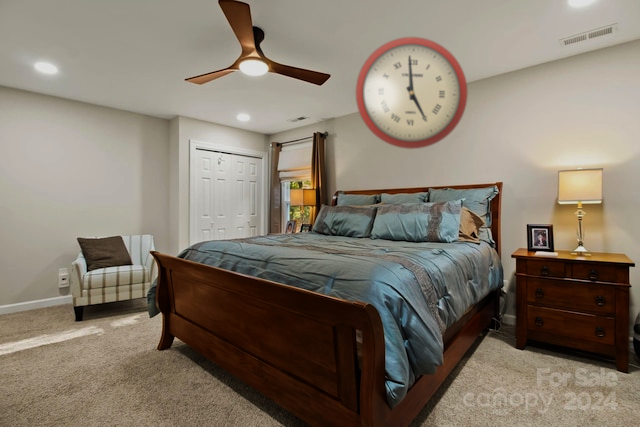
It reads **4:59**
